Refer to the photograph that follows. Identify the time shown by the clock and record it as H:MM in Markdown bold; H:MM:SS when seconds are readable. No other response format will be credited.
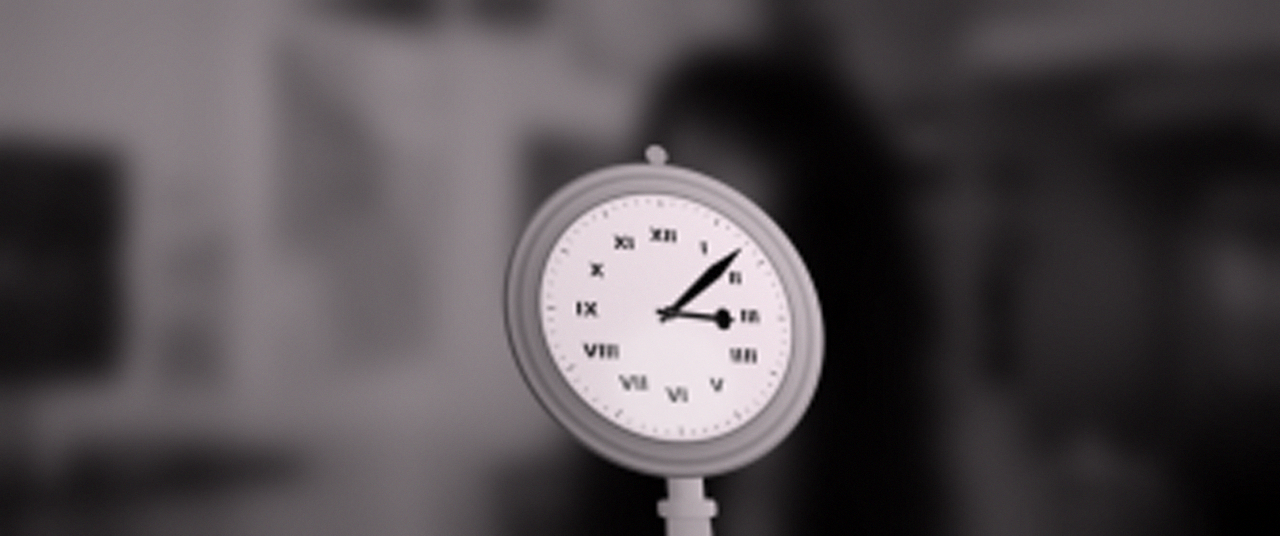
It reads **3:08**
